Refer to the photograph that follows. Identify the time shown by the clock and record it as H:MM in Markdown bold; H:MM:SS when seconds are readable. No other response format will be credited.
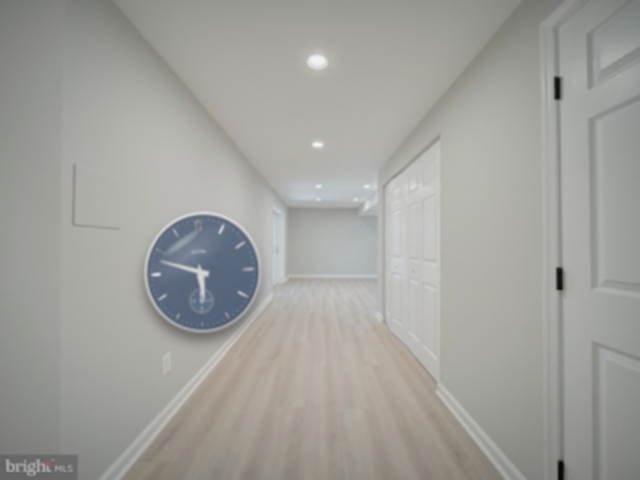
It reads **5:48**
